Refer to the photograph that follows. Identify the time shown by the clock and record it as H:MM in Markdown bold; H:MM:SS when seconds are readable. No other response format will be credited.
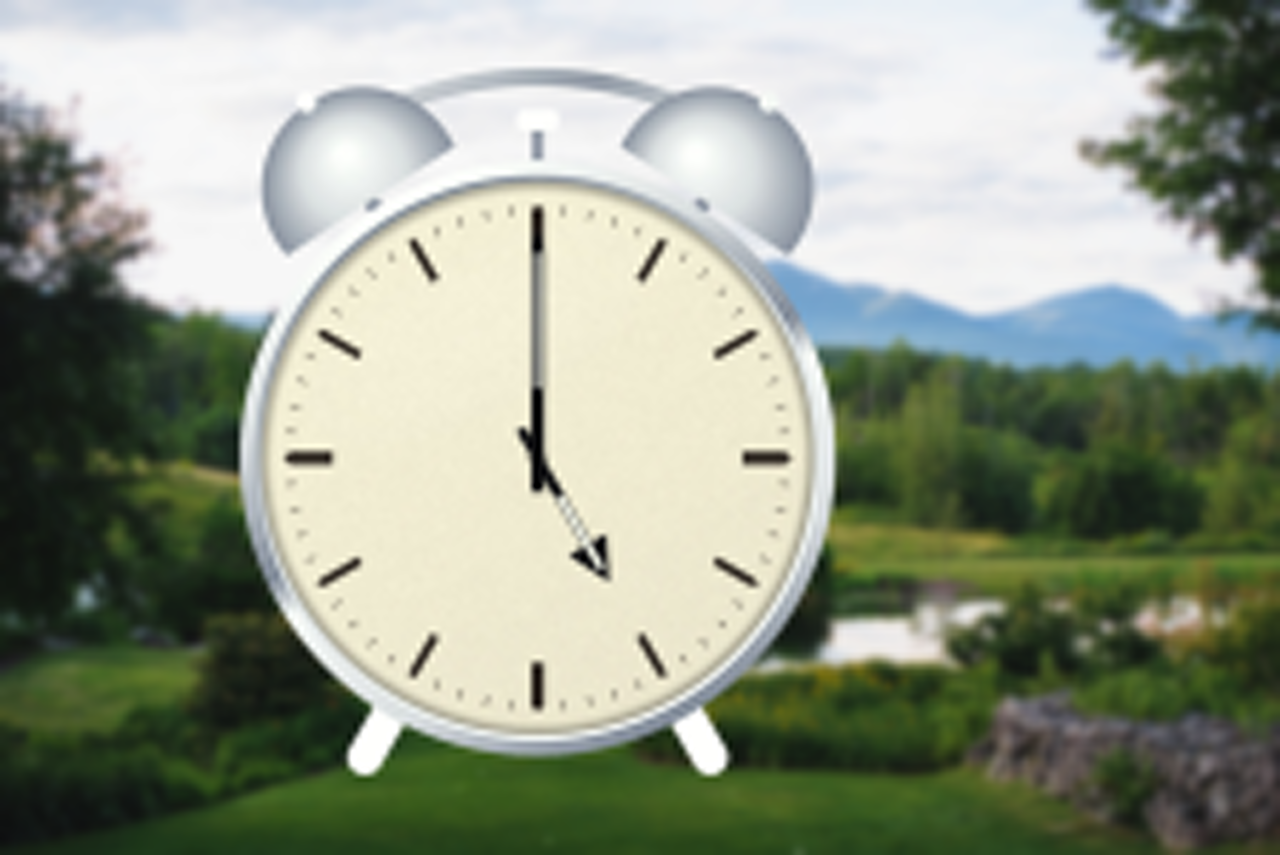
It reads **5:00**
